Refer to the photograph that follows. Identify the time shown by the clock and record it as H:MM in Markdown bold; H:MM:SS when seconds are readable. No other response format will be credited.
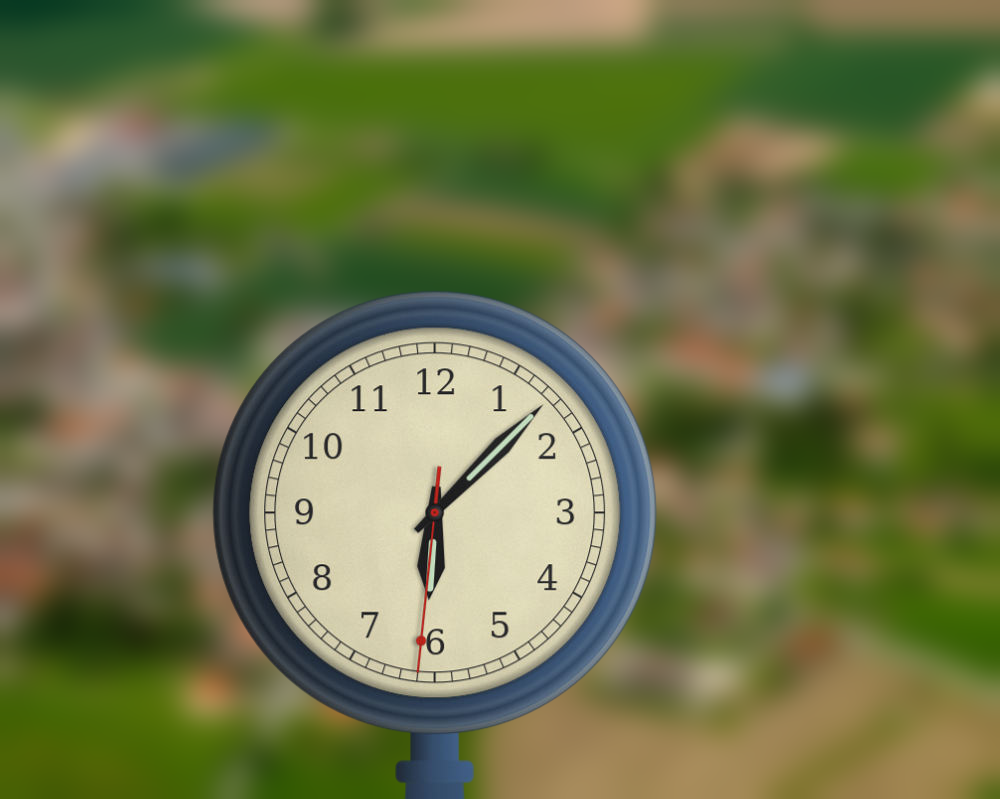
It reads **6:07:31**
